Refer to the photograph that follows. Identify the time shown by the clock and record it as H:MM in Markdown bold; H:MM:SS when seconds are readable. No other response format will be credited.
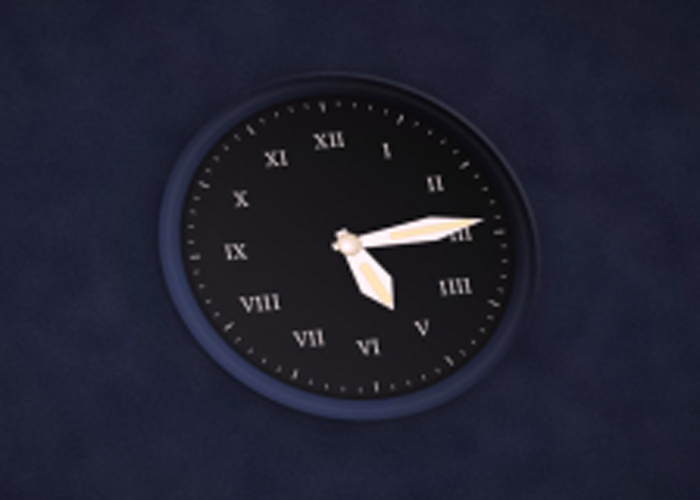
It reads **5:14**
